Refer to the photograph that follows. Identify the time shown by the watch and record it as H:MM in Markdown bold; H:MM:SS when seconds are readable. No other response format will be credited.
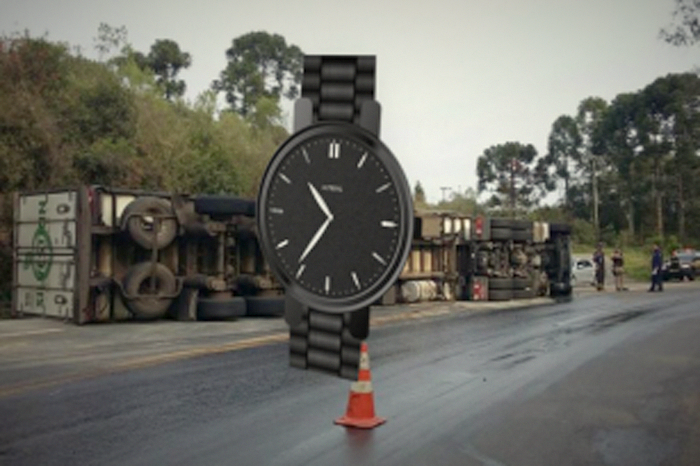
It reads **10:36**
